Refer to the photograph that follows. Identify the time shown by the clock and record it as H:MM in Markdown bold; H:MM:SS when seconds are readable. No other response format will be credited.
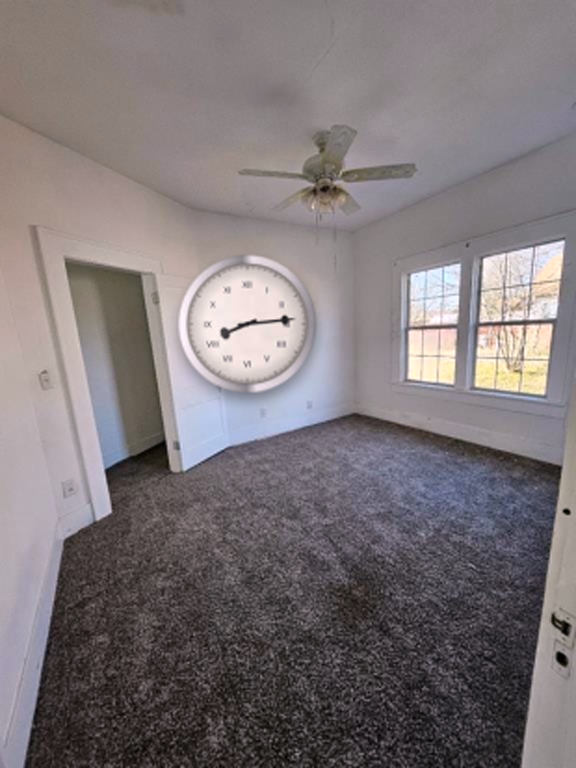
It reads **8:14**
